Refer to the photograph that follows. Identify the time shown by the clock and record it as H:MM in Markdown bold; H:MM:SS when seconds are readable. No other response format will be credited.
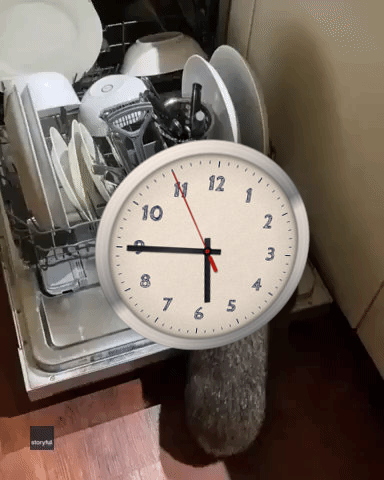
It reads **5:44:55**
